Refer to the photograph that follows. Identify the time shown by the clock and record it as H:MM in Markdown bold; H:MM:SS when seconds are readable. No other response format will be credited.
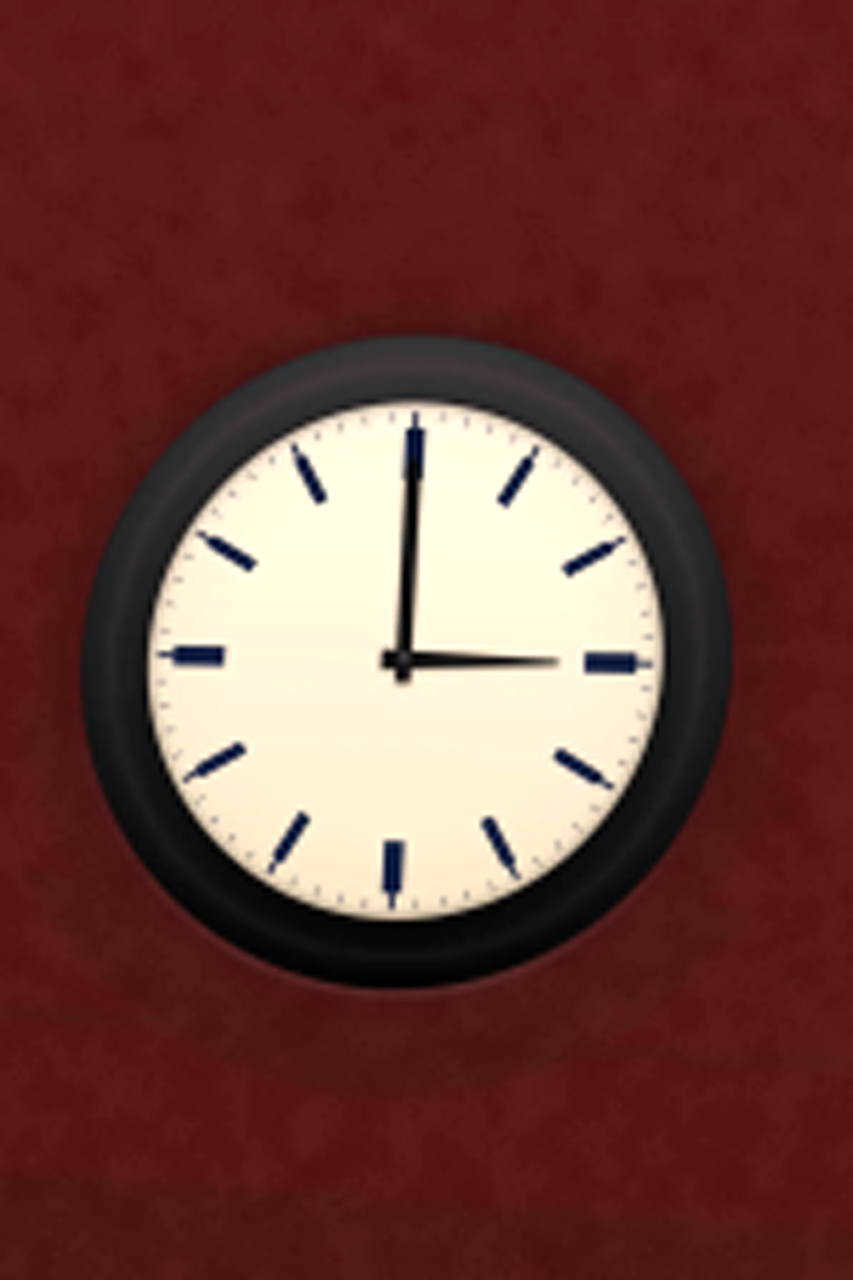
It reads **3:00**
